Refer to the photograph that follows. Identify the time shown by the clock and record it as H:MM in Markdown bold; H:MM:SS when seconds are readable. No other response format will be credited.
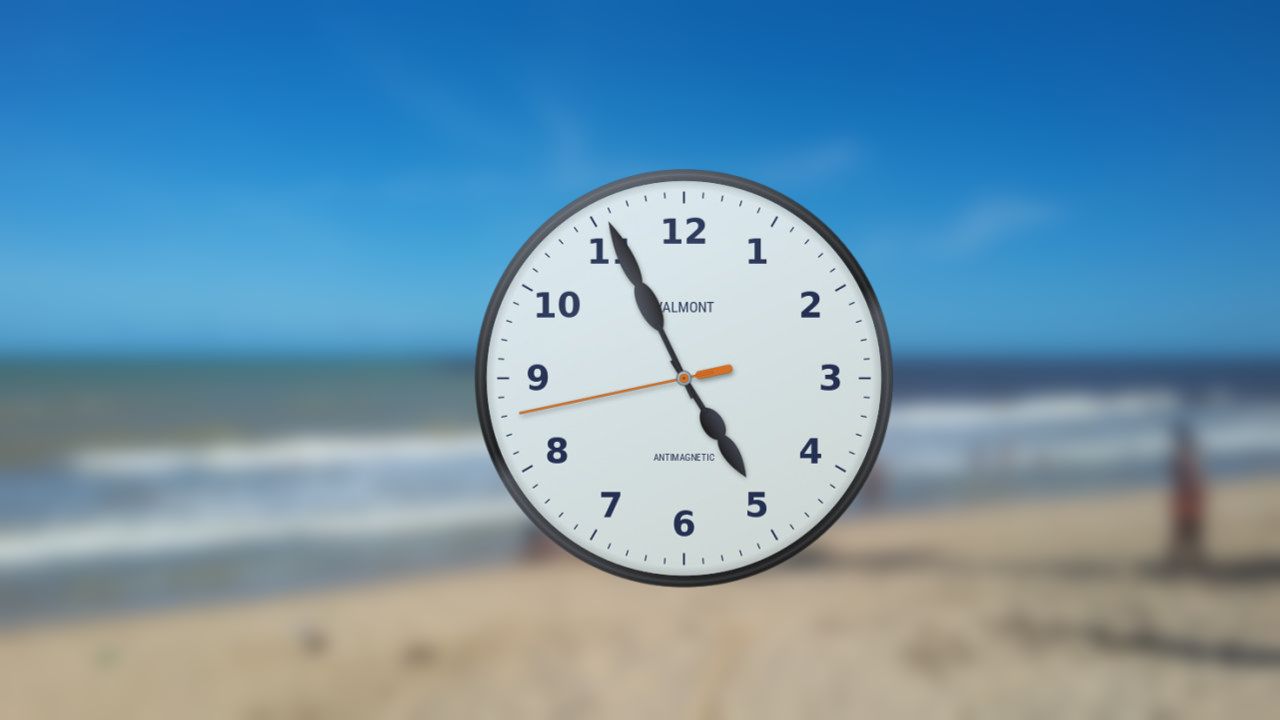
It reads **4:55:43**
